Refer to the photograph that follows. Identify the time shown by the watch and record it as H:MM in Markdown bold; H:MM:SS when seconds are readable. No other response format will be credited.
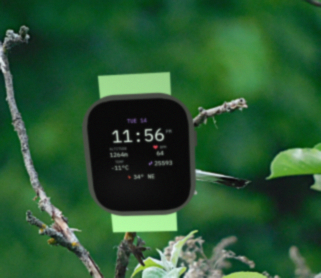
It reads **11:56**
